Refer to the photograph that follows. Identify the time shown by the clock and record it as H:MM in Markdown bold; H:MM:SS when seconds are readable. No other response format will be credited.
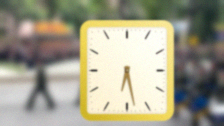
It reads **6:28**
